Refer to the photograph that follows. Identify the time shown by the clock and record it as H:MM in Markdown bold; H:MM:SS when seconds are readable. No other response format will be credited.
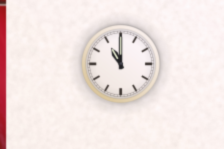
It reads **11:00**
